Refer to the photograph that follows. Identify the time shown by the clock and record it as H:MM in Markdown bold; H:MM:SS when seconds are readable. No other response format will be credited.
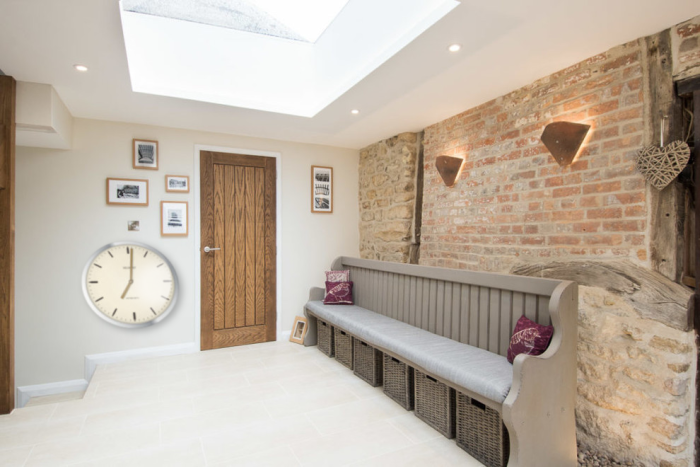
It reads **7:01**
